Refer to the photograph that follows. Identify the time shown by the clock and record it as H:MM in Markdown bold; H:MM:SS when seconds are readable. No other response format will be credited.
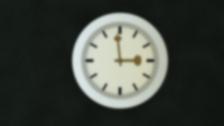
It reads **2:59**
